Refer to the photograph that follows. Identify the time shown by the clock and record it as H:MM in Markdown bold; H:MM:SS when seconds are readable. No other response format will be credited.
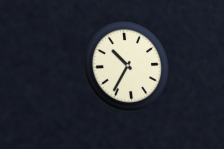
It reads **10:36**
